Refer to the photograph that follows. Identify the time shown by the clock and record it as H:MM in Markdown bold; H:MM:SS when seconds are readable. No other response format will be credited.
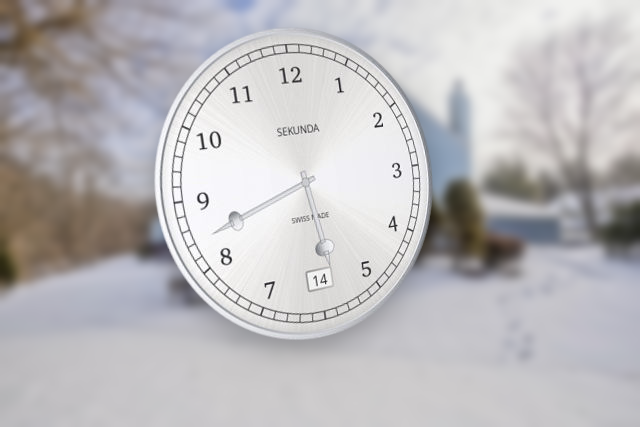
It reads **5:42**
